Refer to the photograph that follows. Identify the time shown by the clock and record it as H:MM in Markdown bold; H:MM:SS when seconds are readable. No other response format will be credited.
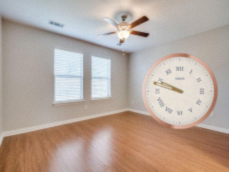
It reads **9:48**
